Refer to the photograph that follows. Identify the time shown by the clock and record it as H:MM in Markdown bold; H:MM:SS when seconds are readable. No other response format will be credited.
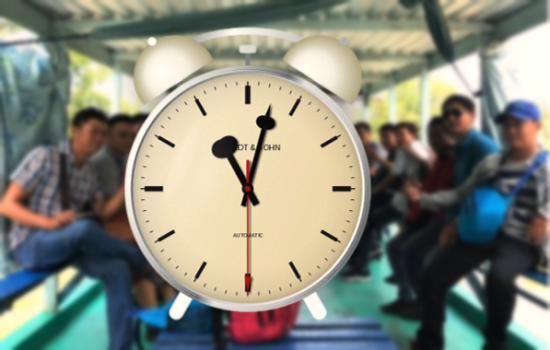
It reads **11:02:30**
